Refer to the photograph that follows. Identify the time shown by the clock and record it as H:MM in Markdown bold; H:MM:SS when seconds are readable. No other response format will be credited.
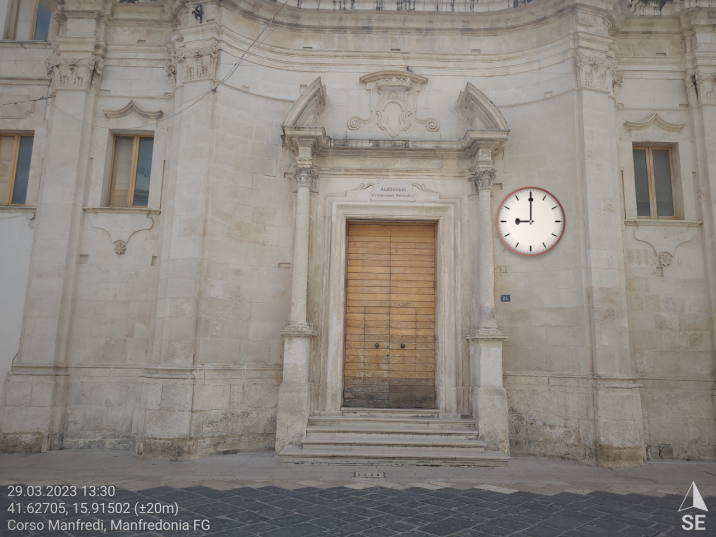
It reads **9:00**
